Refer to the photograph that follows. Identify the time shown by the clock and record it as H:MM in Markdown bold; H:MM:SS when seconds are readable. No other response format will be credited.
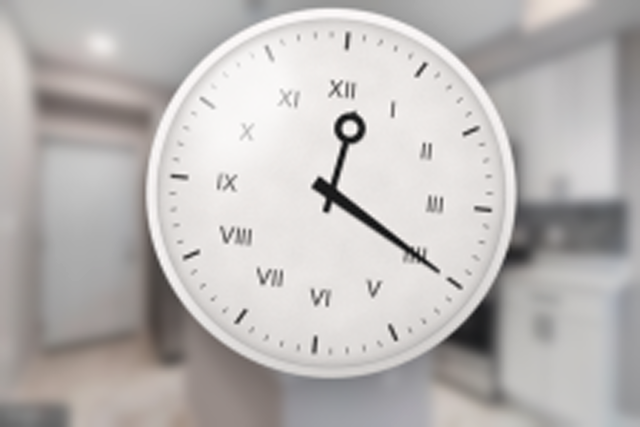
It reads **12:20**
